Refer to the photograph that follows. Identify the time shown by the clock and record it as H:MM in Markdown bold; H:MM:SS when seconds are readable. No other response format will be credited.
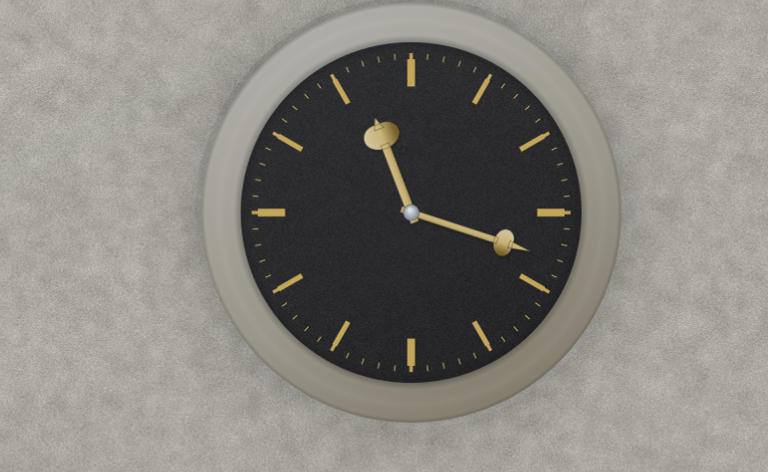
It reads **11:18**
